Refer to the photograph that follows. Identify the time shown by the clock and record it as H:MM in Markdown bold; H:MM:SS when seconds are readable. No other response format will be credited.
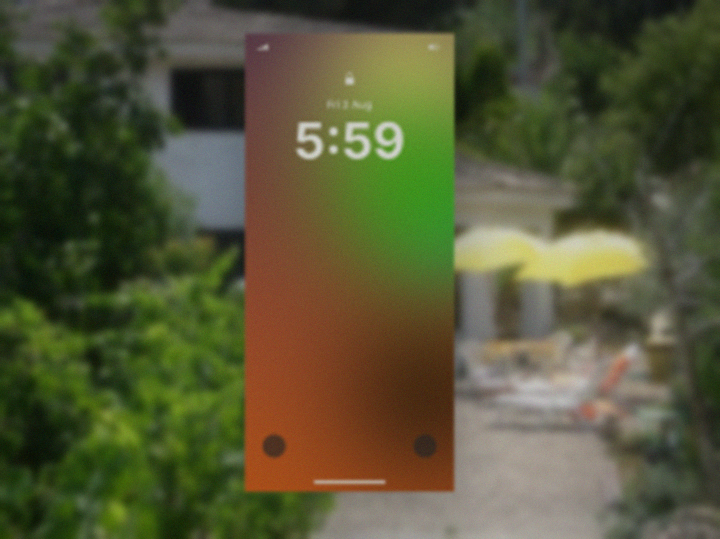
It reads **5:59**
